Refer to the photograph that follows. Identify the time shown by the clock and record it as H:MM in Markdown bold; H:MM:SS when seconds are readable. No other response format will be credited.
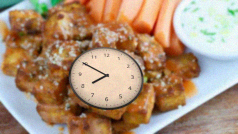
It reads **7:50**
